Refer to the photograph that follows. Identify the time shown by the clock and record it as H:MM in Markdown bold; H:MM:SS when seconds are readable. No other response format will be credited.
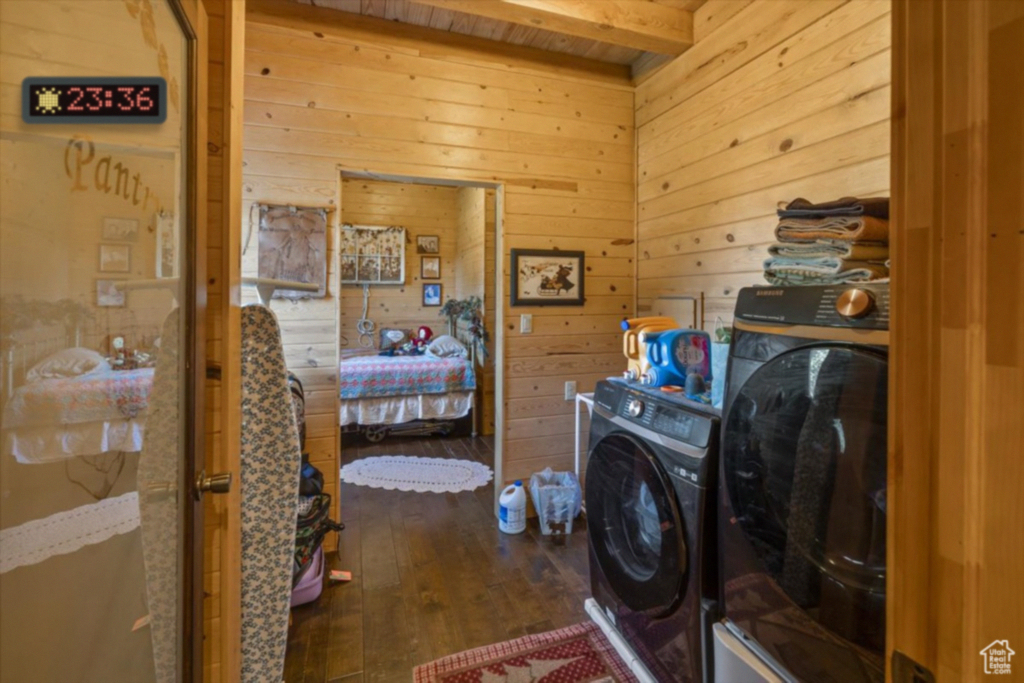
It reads **23:36**
